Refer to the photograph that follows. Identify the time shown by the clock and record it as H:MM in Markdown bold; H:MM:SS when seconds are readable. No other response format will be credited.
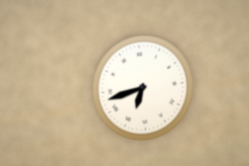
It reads **6:43**
